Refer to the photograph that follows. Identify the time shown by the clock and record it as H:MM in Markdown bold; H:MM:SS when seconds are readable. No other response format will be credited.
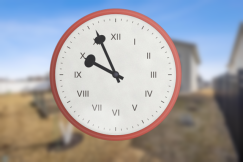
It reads **9:56**
